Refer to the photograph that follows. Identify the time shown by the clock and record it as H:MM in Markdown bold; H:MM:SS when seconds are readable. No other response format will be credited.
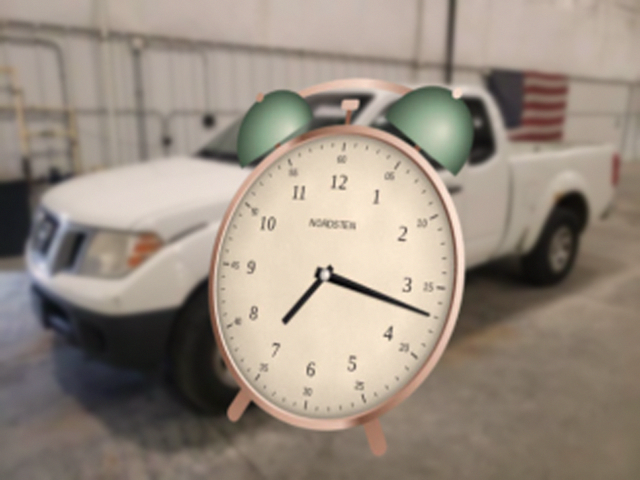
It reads **7:17**
